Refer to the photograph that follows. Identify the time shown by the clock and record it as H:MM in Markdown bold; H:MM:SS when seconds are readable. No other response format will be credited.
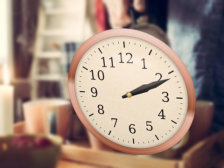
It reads **2:11**
